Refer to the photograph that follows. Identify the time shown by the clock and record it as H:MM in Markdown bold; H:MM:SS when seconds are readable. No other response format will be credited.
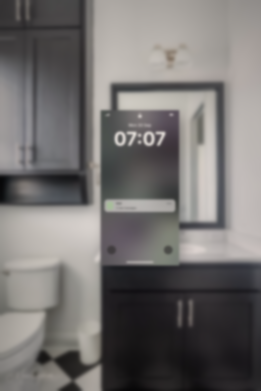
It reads **7:07**
